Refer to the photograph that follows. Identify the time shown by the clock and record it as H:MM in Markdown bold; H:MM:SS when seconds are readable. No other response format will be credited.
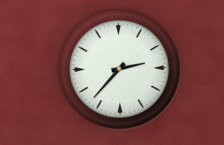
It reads **2:37**
